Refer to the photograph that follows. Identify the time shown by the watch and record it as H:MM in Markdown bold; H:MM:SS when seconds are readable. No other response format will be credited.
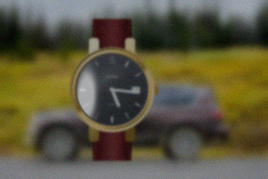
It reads **5:16**
